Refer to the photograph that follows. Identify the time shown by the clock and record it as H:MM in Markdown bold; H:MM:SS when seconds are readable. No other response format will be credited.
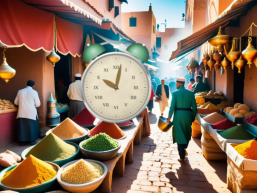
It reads **10:02**
